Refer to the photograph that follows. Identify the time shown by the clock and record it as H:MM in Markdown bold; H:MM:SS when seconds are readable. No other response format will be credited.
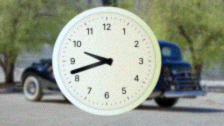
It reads **9:42**
